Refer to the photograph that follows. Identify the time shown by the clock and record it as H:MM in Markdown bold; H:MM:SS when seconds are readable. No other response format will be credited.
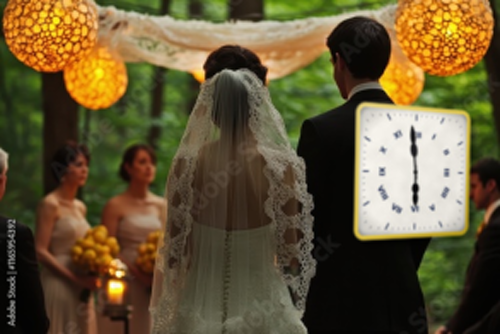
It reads **5:59**
